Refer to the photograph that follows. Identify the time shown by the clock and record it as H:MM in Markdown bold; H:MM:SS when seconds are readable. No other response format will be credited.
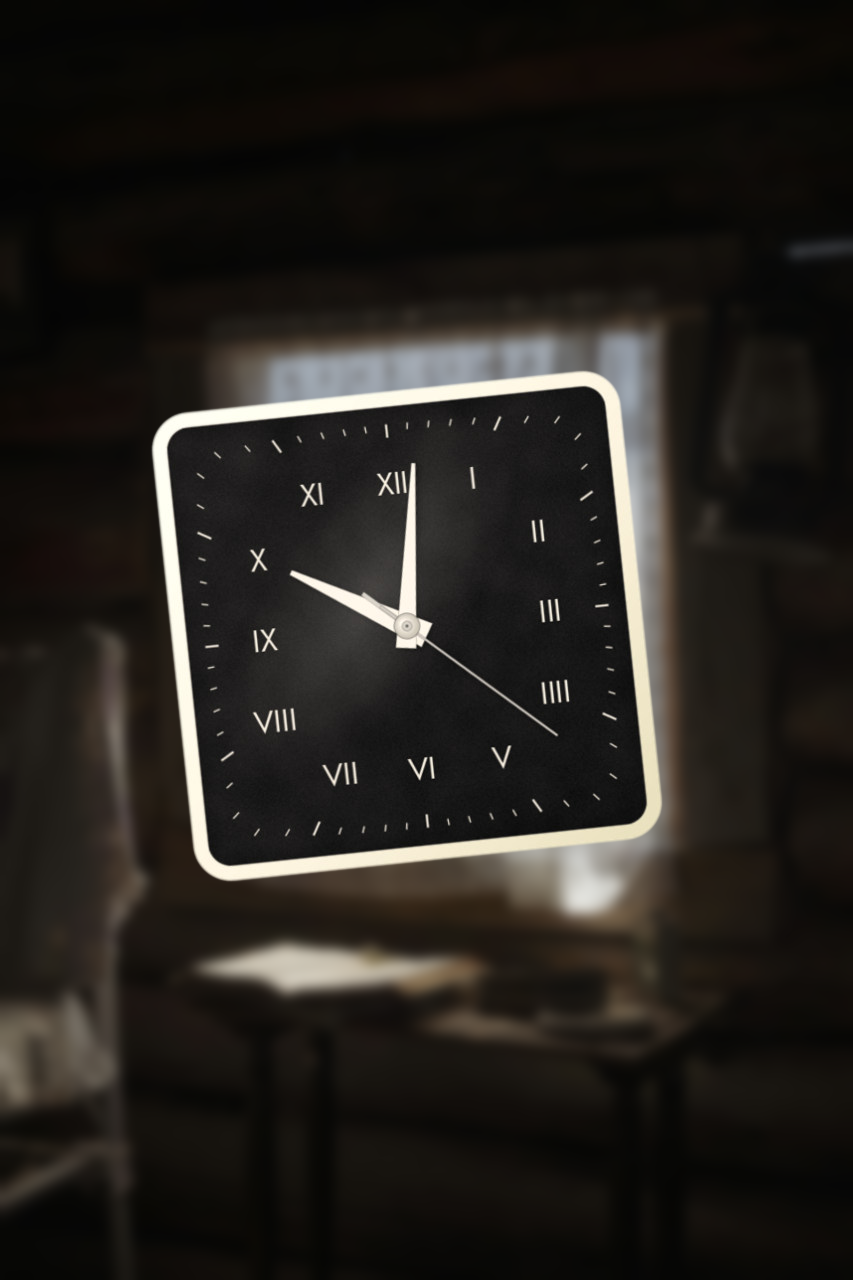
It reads **10:01:22**
